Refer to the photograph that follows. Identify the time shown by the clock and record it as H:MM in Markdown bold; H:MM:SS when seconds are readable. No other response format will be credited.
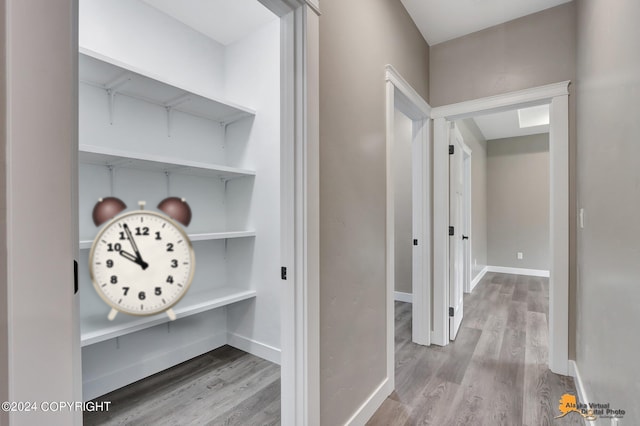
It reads **9:56**
